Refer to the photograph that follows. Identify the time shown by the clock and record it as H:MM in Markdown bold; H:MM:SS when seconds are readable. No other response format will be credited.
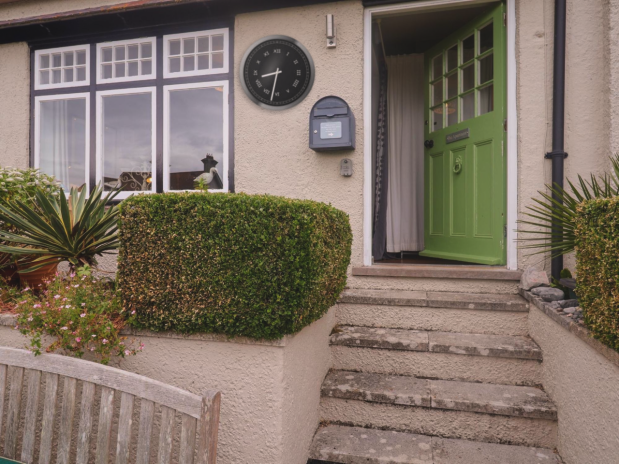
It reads **8:32**
